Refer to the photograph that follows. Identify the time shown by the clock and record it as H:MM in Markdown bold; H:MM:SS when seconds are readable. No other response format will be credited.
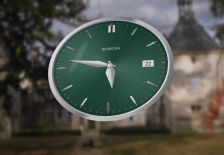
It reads **5:47**
